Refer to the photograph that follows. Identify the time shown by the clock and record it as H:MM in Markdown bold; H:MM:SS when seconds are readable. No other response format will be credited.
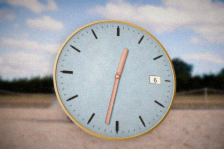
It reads **12:32**
